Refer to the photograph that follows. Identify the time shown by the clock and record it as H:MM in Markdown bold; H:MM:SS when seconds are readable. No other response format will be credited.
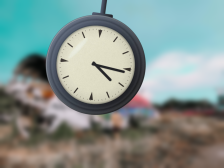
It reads **4:16**
